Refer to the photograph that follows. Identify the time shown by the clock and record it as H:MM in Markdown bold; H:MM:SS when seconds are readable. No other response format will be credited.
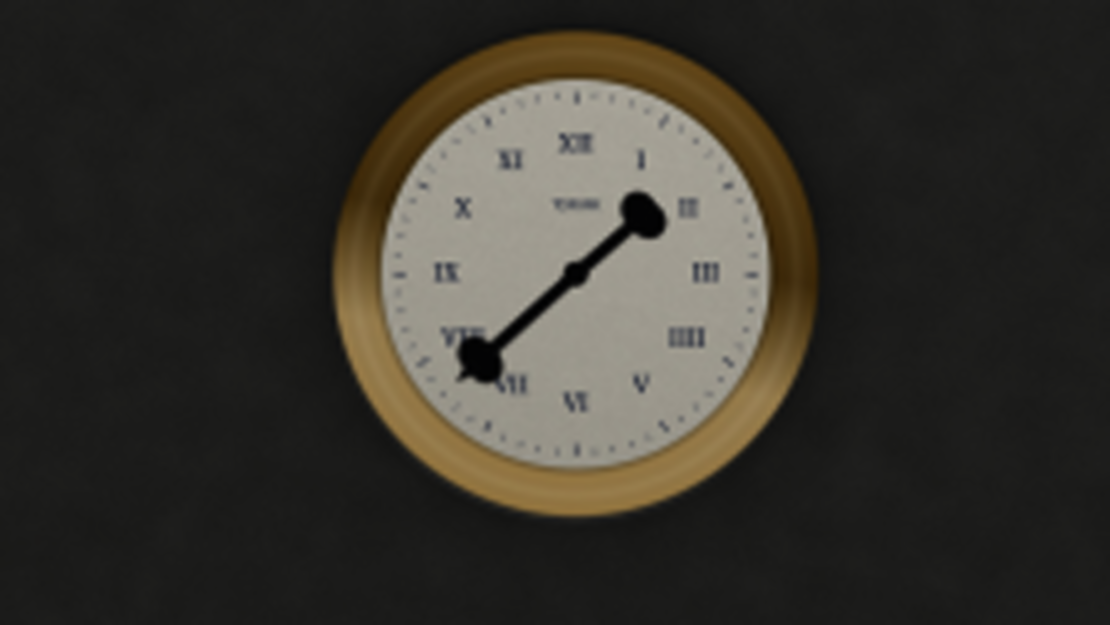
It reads **1:38**
